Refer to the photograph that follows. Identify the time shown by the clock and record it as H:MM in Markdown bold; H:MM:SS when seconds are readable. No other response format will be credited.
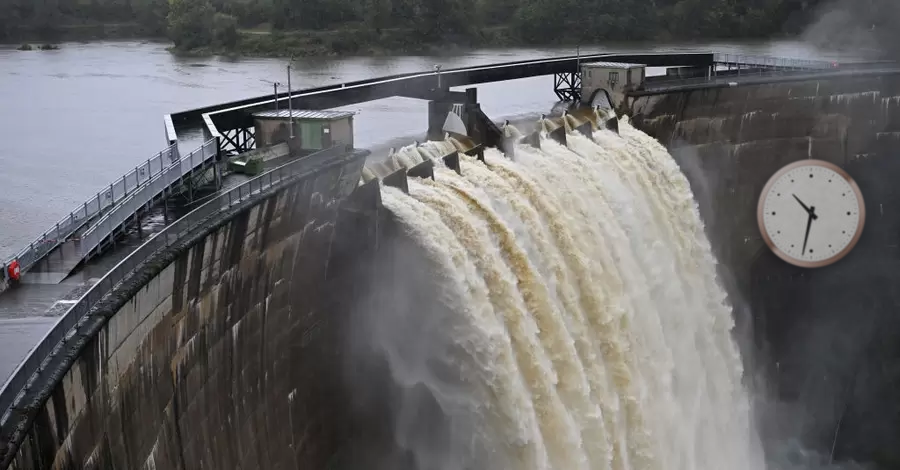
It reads **10:32**
